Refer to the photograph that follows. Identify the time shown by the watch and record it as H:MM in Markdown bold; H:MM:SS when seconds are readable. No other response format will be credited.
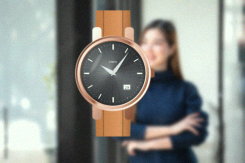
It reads **10:06**
